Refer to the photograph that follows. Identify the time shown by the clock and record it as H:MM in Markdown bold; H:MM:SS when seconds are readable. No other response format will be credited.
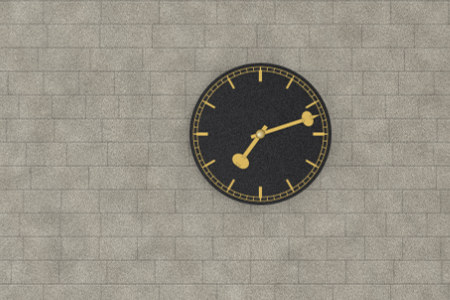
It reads **7:12**
